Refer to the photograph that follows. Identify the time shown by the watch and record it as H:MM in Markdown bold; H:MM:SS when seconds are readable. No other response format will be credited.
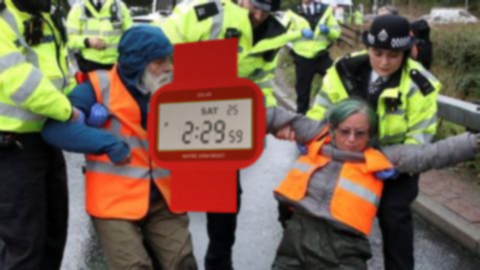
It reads **2:29**
